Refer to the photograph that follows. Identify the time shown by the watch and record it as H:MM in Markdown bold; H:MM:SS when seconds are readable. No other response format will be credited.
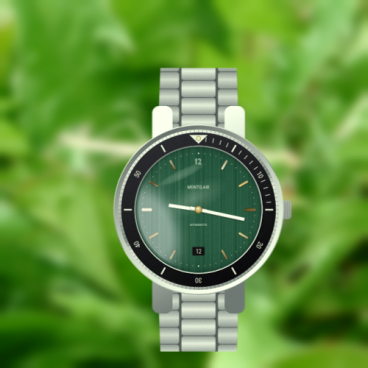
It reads **9:17**
